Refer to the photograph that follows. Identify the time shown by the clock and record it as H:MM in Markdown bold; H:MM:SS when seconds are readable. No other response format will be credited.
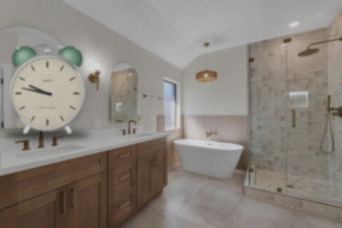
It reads **9:47**
